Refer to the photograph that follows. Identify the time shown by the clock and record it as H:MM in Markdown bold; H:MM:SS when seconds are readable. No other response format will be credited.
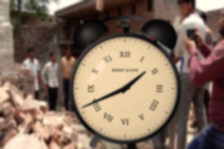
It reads **1:41**
